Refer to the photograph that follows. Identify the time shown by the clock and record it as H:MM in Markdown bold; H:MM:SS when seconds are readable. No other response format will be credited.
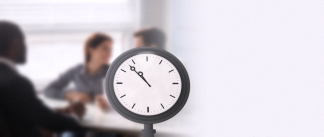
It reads **10:53**
